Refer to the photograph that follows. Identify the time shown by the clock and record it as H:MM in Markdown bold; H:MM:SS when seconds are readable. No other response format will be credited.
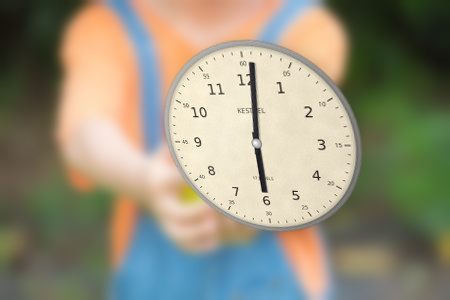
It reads **6:01**
